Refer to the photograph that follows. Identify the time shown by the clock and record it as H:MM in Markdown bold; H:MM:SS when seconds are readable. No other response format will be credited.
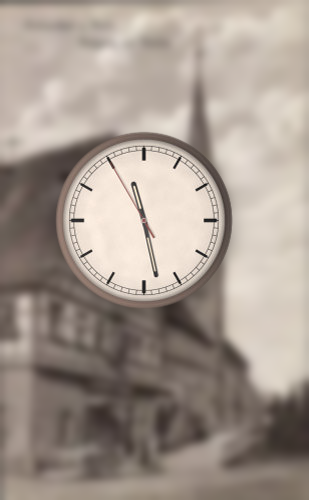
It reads **11:27:55**
